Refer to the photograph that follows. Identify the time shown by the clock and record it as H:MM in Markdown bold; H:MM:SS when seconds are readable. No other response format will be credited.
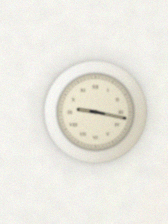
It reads **9:17**
